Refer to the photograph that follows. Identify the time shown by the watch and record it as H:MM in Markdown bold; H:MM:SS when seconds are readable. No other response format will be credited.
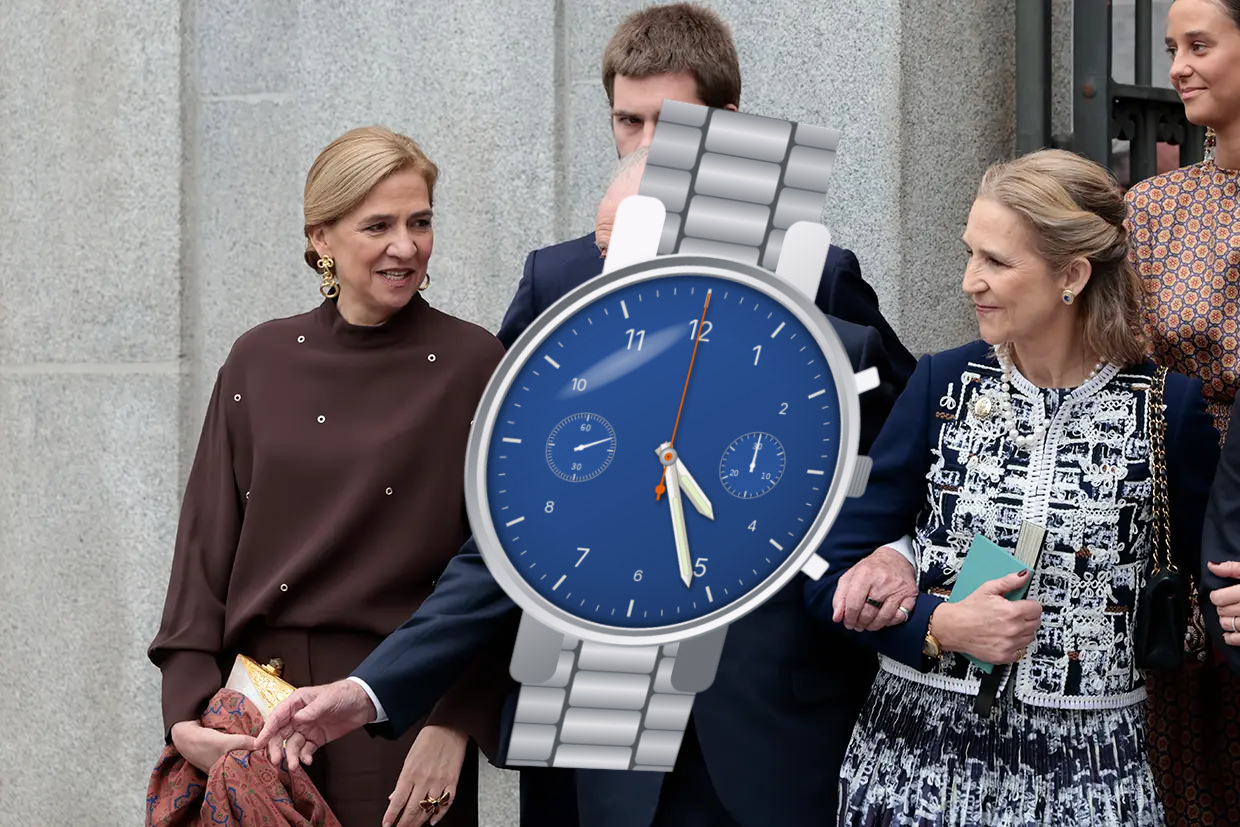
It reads **4:26:11**
